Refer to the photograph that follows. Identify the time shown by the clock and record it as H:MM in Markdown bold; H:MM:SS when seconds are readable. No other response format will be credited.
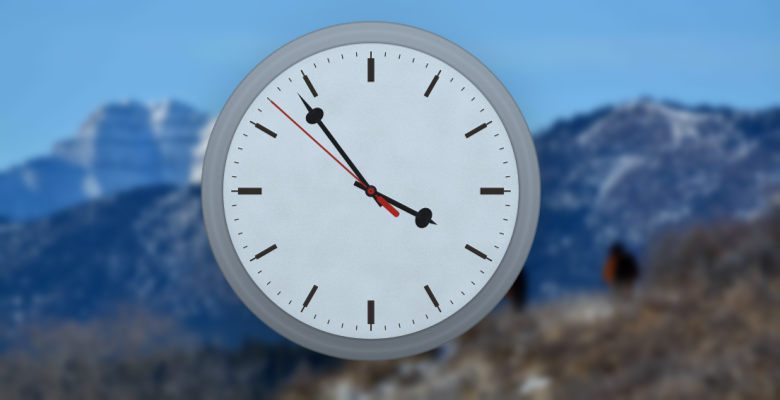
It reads **3:53:52**
